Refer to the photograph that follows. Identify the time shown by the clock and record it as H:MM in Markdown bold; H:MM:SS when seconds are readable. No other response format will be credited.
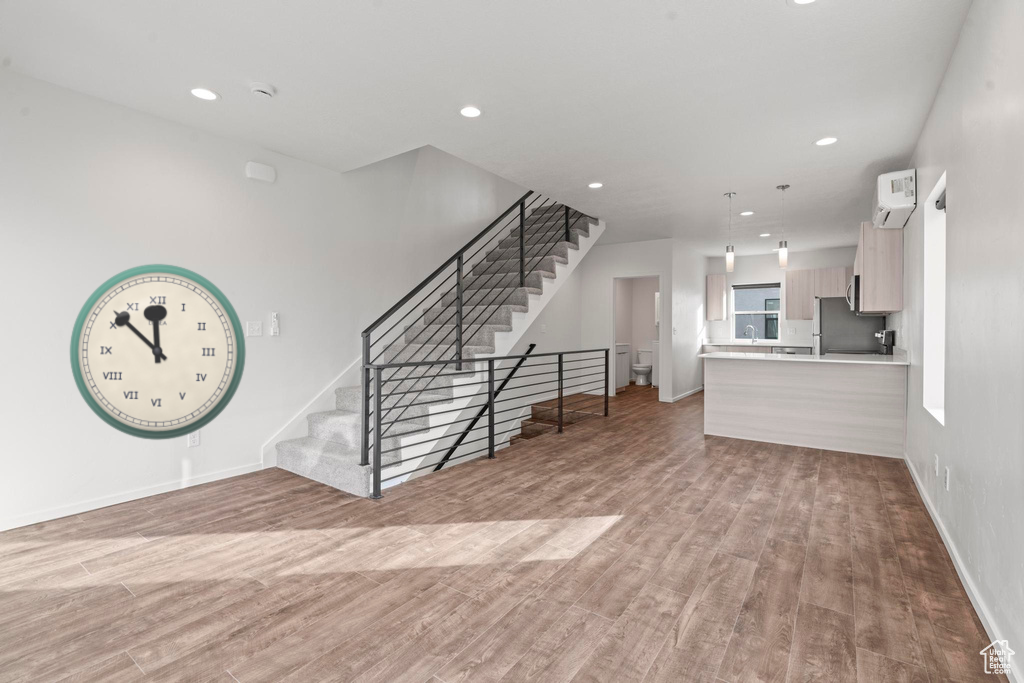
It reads **11:52**
